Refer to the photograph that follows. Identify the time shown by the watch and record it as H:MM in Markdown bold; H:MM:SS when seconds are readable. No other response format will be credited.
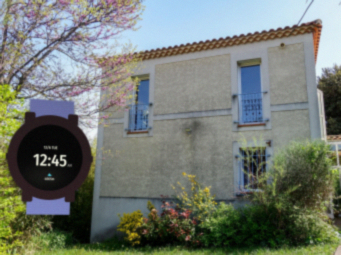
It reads **12:45**
